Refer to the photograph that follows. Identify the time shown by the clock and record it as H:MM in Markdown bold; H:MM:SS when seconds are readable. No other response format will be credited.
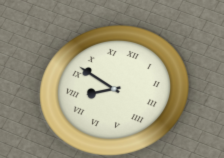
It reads **7:47**
